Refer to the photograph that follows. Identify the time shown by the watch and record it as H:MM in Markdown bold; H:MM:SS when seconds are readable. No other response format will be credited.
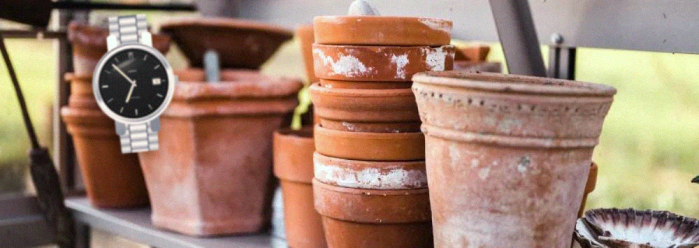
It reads **6:53**
